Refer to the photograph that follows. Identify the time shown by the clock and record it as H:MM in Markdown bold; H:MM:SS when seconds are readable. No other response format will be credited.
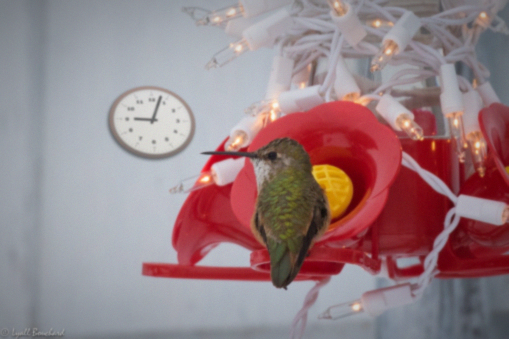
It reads **9:03**
